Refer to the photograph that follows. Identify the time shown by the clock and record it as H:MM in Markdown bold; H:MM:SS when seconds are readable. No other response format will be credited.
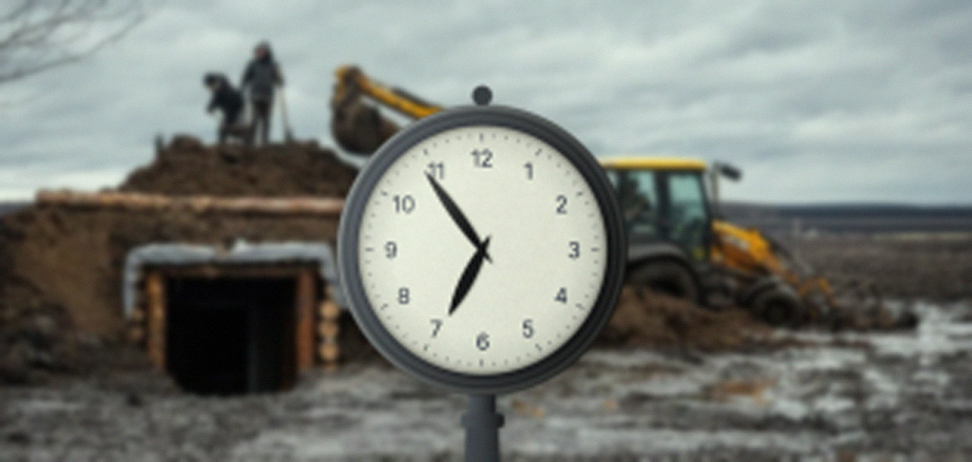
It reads **6:54**
